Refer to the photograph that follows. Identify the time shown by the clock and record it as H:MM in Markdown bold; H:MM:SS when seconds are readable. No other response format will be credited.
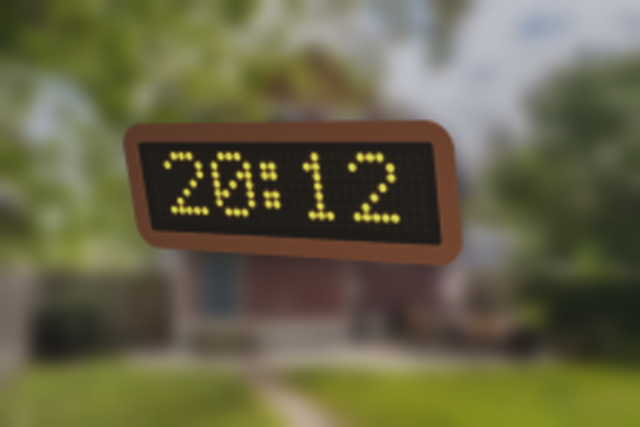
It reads **20:12**
